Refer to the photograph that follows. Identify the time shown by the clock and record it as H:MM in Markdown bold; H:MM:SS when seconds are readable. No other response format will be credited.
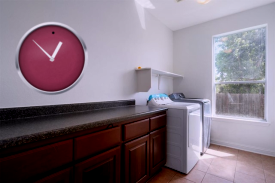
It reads **12:52**
